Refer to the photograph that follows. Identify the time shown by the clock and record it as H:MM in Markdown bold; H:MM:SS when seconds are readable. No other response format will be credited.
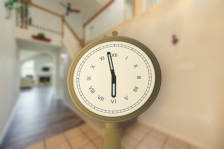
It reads **5:58**
